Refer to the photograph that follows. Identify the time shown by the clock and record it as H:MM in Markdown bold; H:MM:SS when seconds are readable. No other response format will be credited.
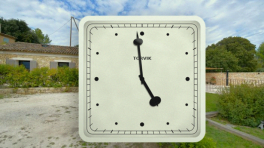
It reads **4:59**
